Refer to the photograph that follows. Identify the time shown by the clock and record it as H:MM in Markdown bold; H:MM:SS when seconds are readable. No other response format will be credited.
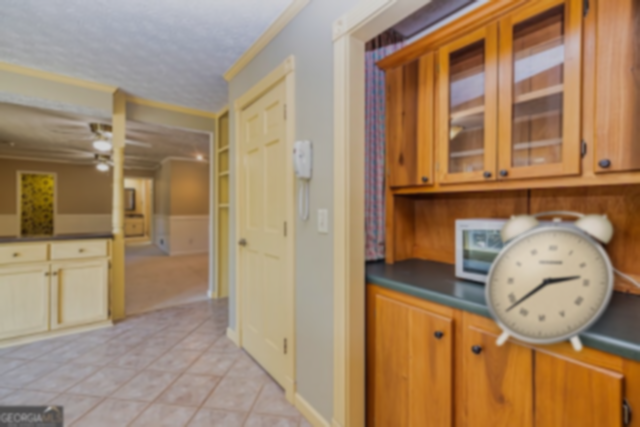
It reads **2:38**
